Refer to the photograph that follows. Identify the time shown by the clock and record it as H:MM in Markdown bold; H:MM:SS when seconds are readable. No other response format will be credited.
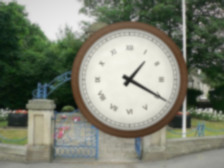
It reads **1:20**
